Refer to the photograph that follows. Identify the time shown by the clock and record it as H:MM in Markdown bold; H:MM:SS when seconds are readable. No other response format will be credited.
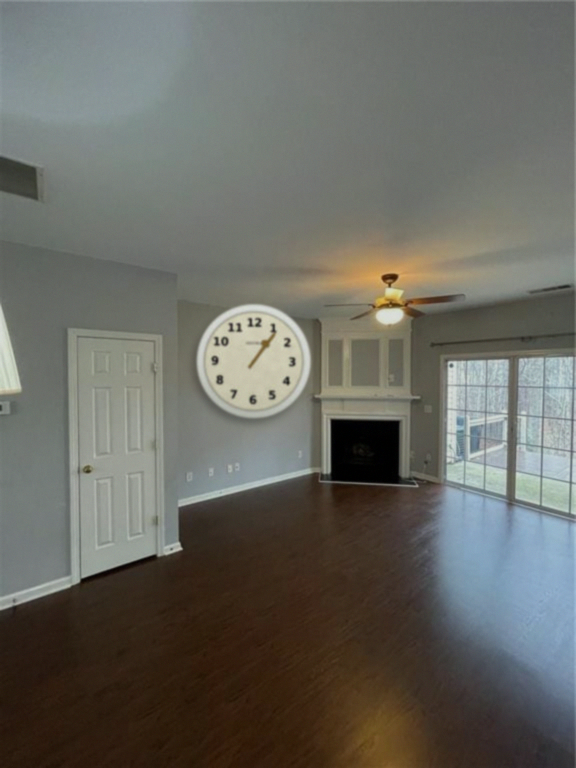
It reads **1:06**
